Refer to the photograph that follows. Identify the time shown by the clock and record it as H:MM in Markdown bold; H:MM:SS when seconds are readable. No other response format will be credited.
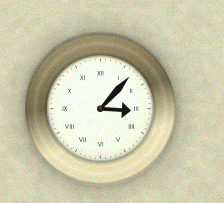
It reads **3:07**
